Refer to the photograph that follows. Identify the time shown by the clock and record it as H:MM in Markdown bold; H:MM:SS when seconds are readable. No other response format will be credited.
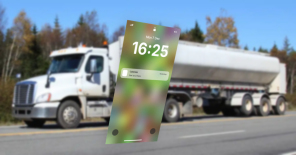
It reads **16:25**
